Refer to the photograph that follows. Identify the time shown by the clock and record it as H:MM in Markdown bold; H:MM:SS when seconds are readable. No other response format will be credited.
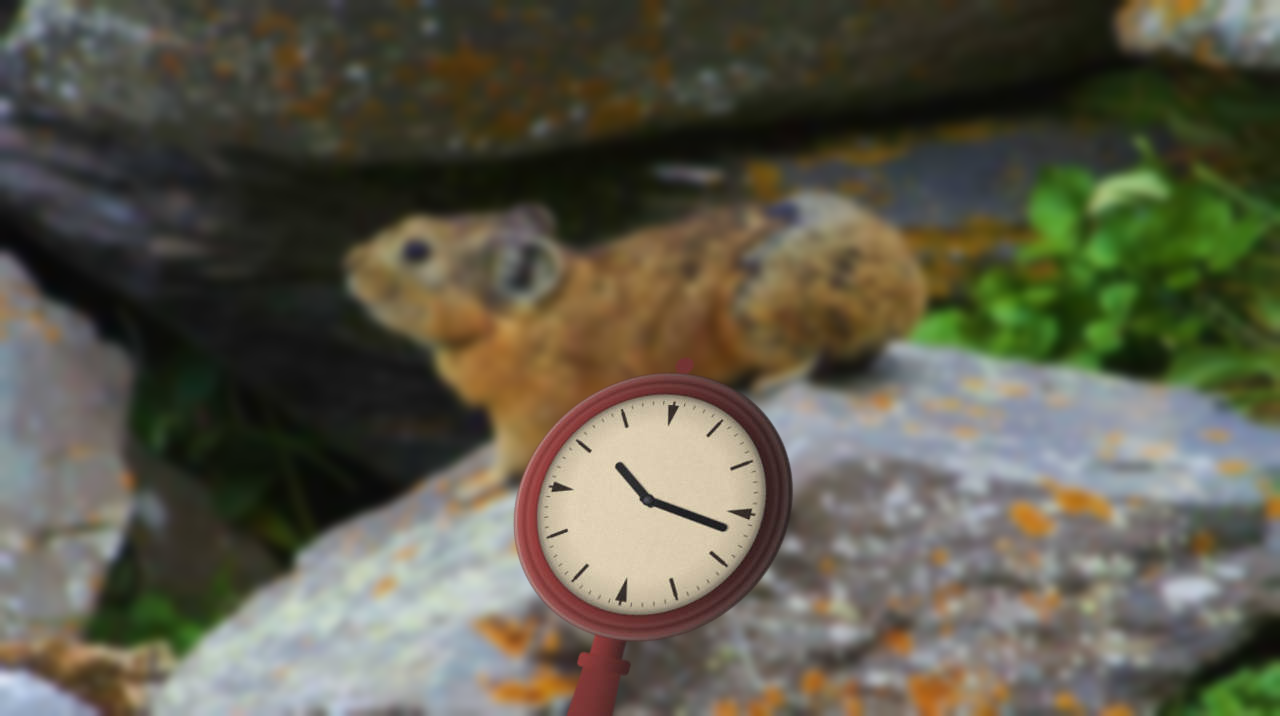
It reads **10:17**
